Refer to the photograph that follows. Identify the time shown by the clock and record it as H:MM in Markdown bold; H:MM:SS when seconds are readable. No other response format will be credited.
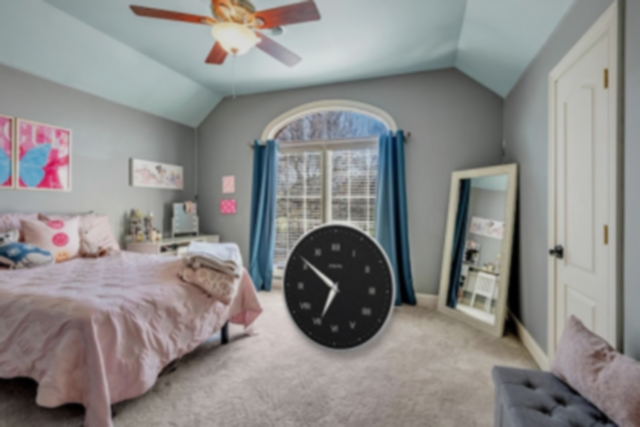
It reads **6:51**
